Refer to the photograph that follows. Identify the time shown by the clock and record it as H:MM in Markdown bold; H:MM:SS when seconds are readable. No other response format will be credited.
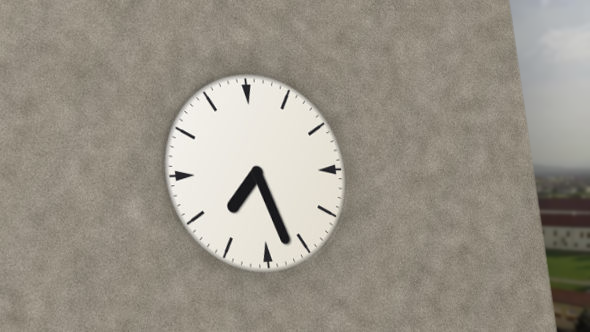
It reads **7:27**
